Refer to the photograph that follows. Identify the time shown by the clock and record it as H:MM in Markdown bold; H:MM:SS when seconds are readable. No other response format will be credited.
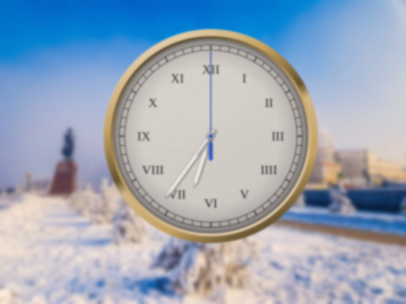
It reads **6:36:00**
